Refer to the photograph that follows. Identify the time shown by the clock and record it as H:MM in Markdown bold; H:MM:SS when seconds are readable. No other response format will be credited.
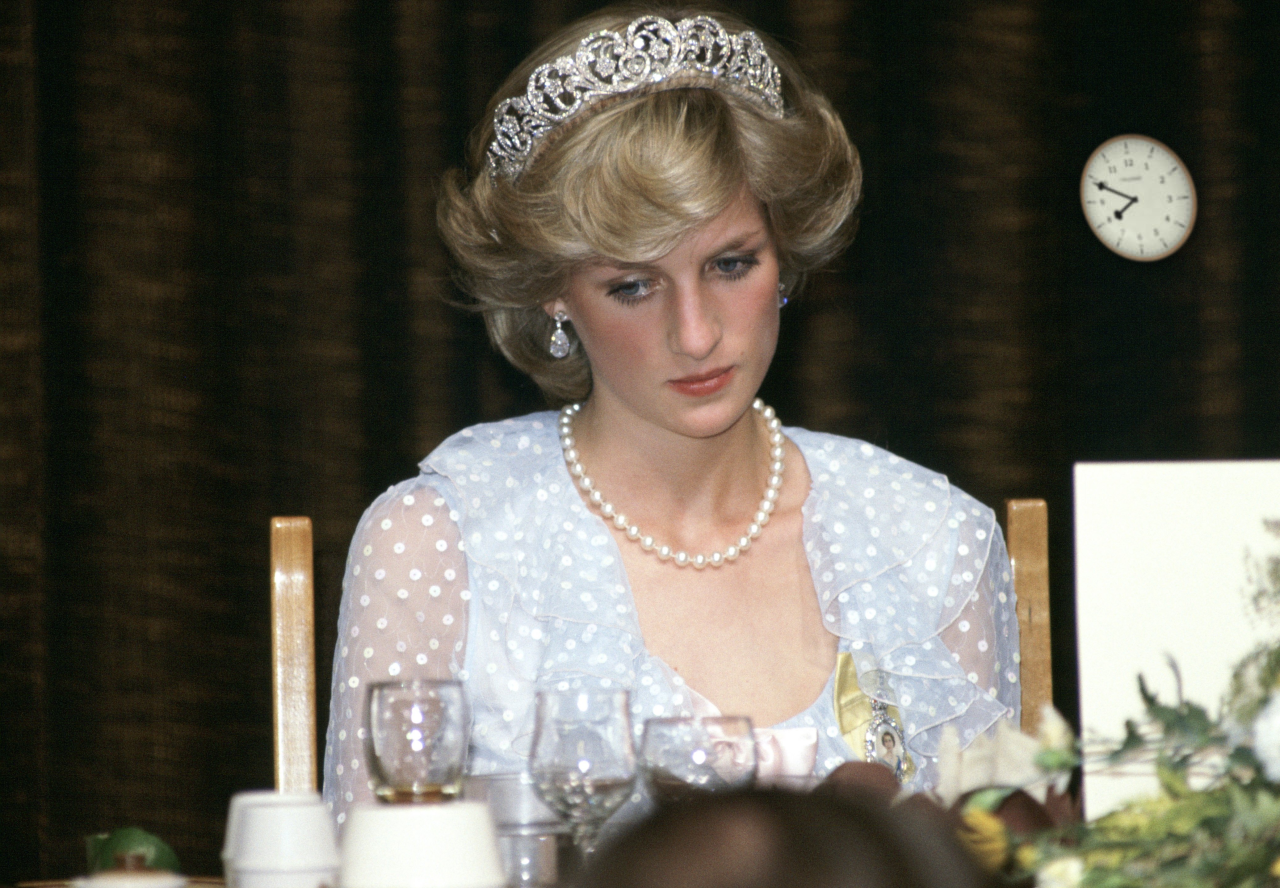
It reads **7:49**
